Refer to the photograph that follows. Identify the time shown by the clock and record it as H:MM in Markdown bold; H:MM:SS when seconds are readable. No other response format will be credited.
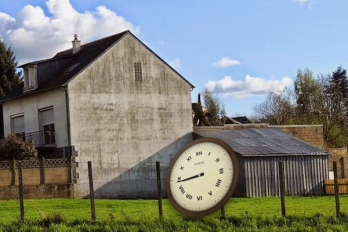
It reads **8:44**
